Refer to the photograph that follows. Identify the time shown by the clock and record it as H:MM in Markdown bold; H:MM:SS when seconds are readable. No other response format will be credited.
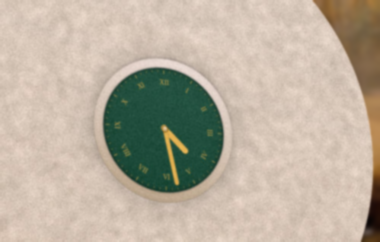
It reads **4:28**
